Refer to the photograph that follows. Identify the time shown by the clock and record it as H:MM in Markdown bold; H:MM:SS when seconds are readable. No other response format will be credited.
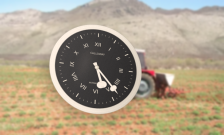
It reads **5:23**
